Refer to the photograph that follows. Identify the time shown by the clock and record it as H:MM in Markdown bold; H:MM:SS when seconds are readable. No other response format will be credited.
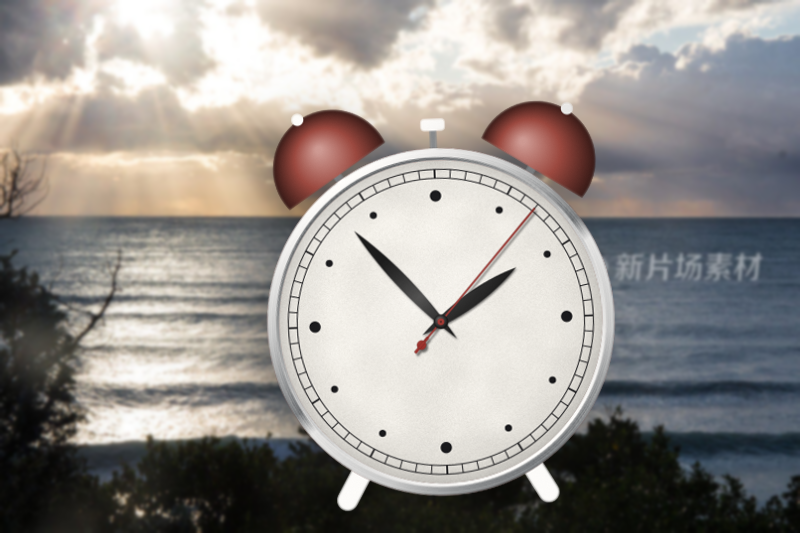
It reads **1:53:07**
